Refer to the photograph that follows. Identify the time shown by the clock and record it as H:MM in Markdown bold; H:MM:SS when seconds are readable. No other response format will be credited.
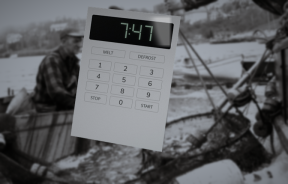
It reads **7:47**
